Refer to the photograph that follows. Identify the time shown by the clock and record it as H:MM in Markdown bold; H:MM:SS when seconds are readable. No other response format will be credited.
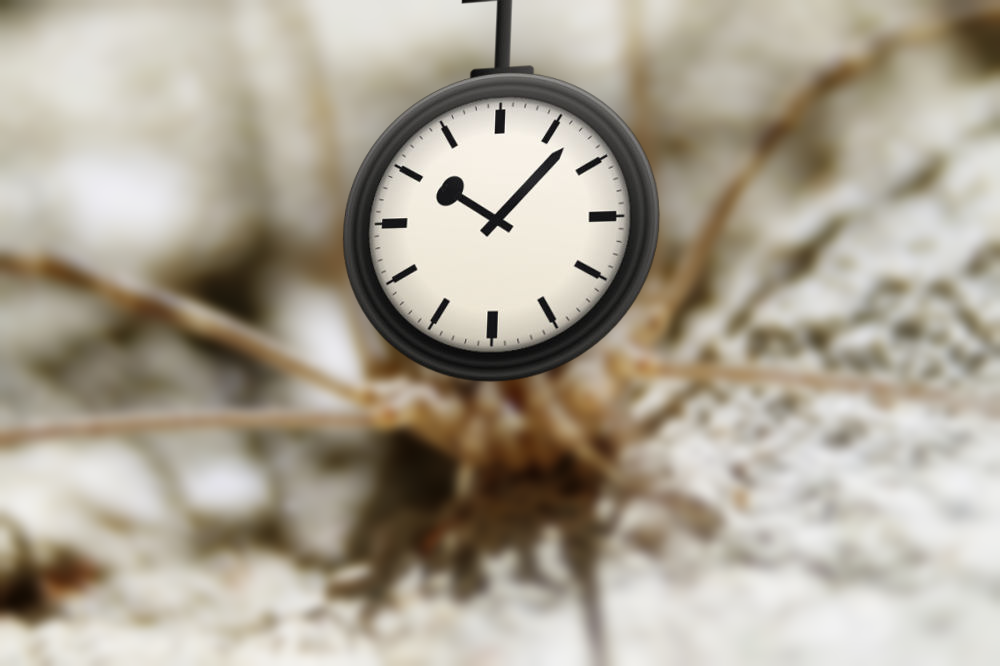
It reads **10:07**
